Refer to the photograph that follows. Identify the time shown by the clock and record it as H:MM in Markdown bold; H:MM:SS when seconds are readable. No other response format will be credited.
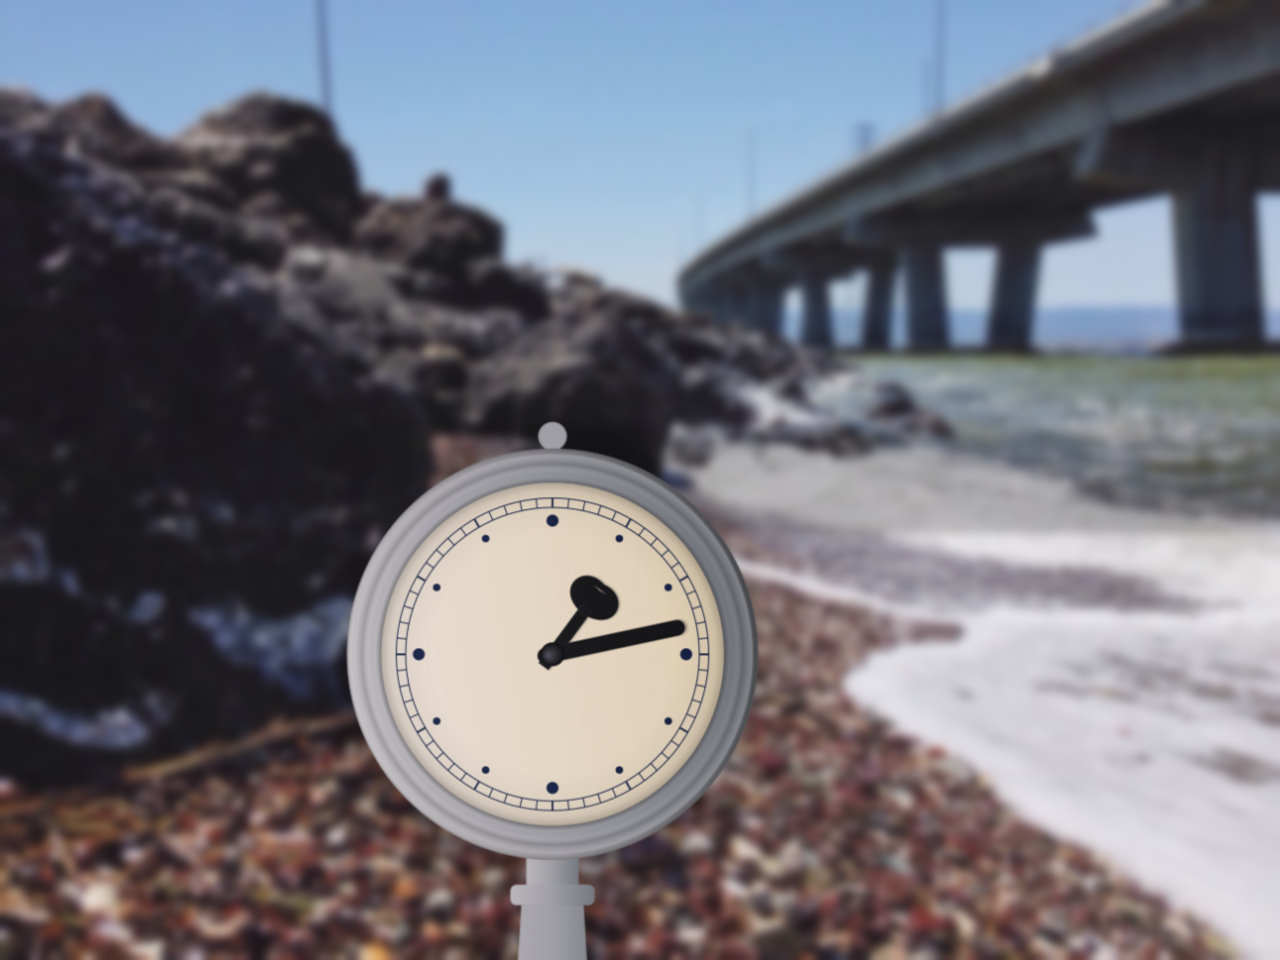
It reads **1:13**
